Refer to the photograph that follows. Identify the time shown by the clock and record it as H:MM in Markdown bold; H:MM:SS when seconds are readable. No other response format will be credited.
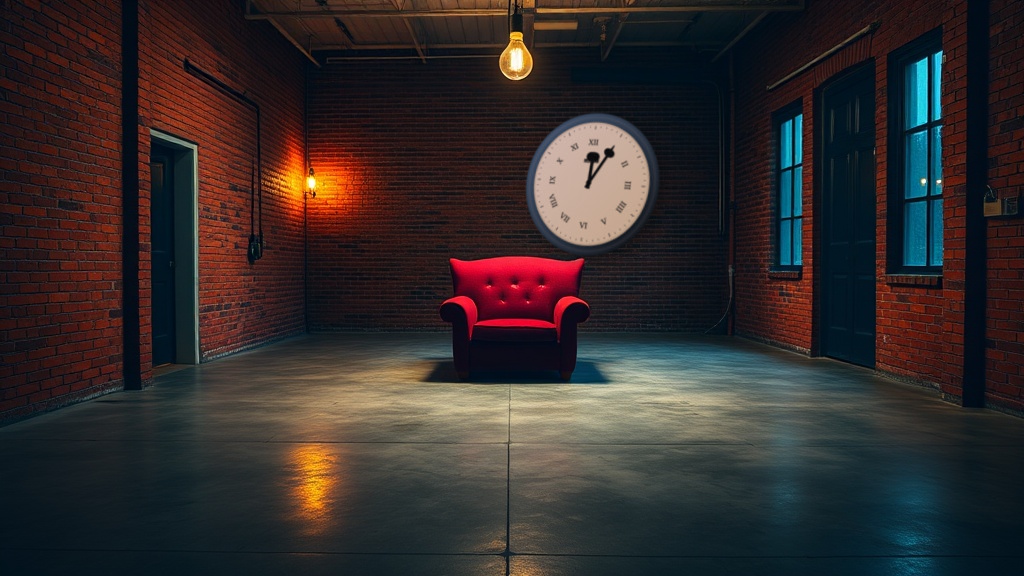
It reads **12:05**
